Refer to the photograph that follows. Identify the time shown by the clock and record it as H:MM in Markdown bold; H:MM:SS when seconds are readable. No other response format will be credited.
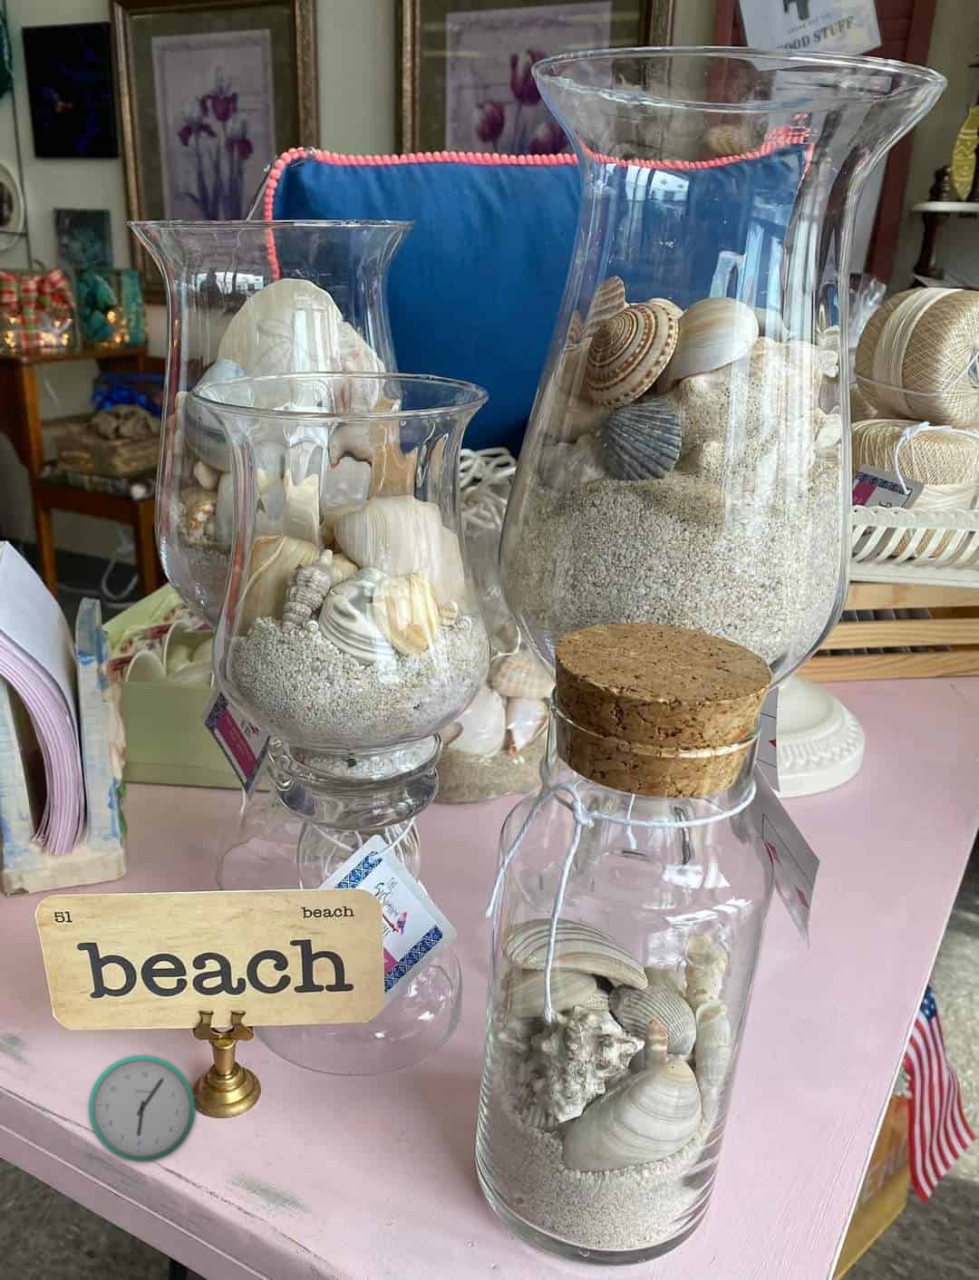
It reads **6:05**
